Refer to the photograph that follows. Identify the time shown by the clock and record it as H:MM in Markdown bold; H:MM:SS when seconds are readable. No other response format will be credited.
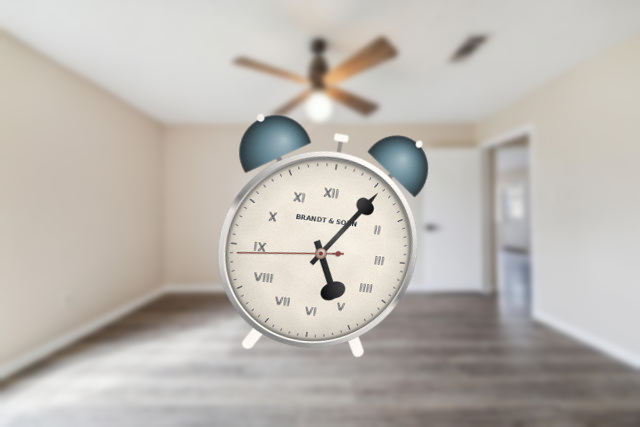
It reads **5:05:44**
